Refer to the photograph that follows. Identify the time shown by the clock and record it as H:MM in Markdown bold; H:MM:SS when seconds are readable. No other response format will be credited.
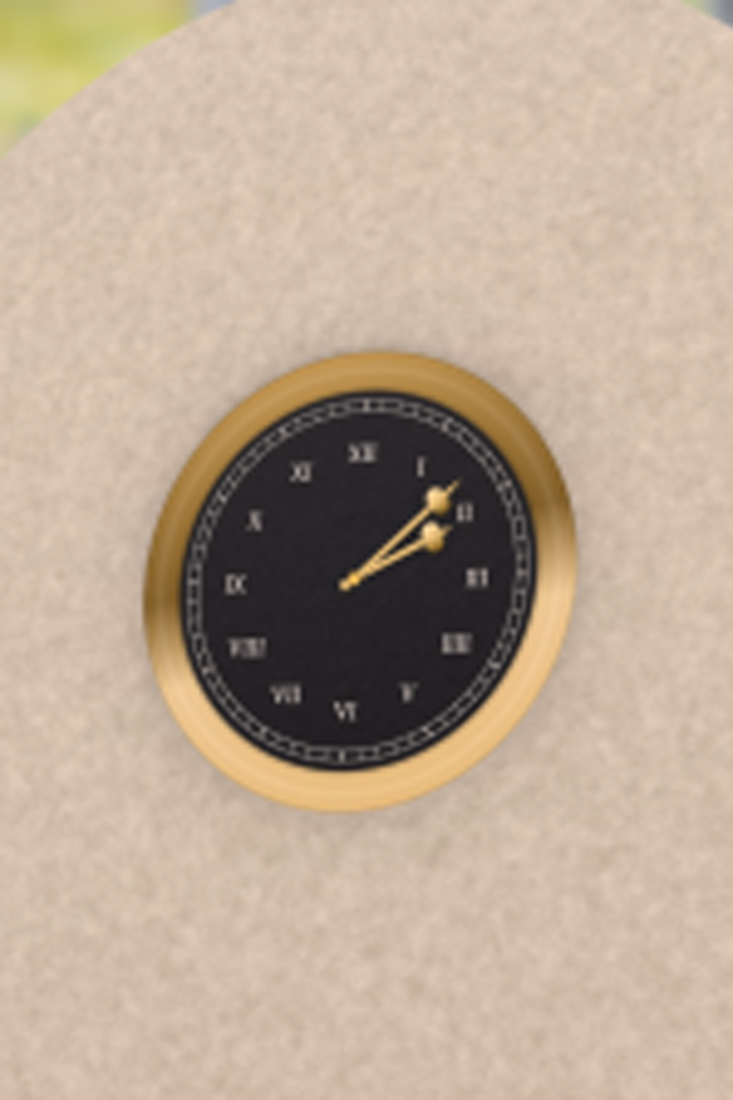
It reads **2:08**
